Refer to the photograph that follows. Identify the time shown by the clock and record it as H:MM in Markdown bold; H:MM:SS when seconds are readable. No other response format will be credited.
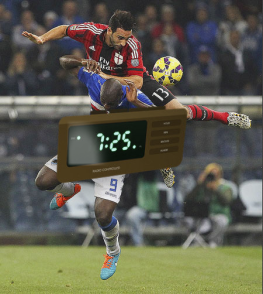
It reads **7:25**
